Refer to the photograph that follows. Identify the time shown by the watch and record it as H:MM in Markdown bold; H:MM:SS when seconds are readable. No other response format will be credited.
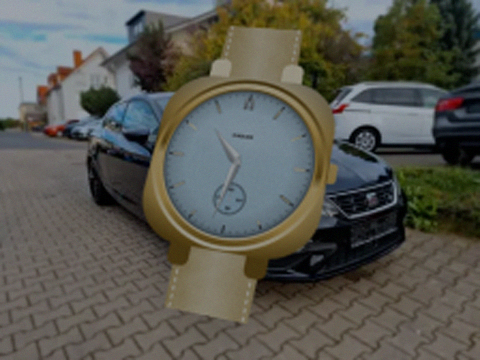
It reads **10:32**
